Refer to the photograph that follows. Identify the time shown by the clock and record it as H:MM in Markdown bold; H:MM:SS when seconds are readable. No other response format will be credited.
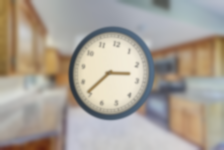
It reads **2:36**
